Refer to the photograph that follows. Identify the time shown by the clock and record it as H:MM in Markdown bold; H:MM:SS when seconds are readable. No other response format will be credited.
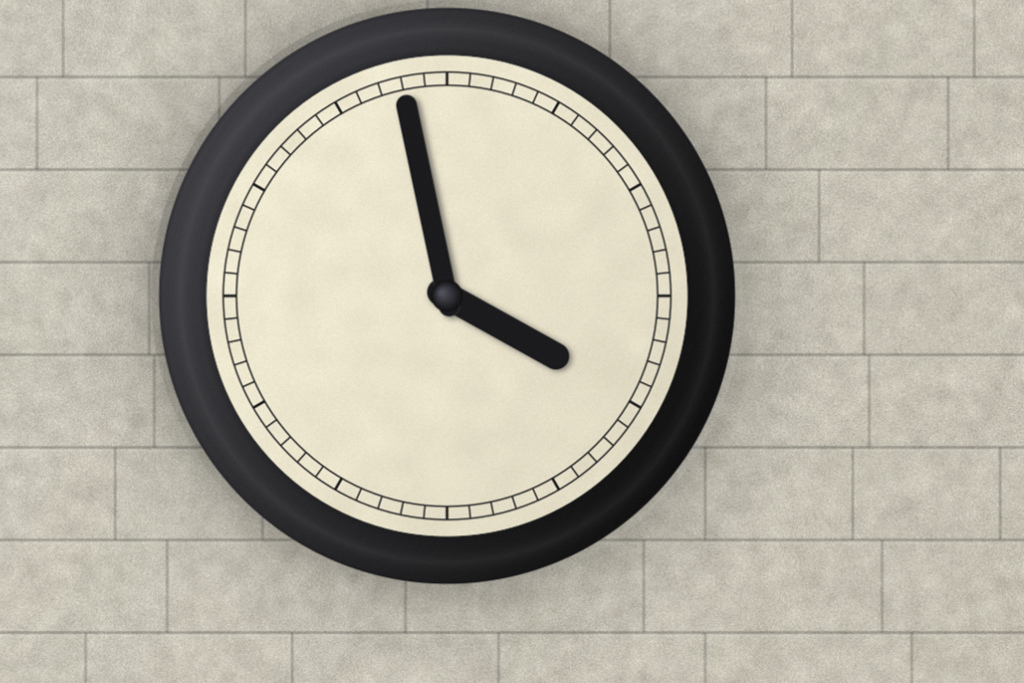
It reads **3:58**
